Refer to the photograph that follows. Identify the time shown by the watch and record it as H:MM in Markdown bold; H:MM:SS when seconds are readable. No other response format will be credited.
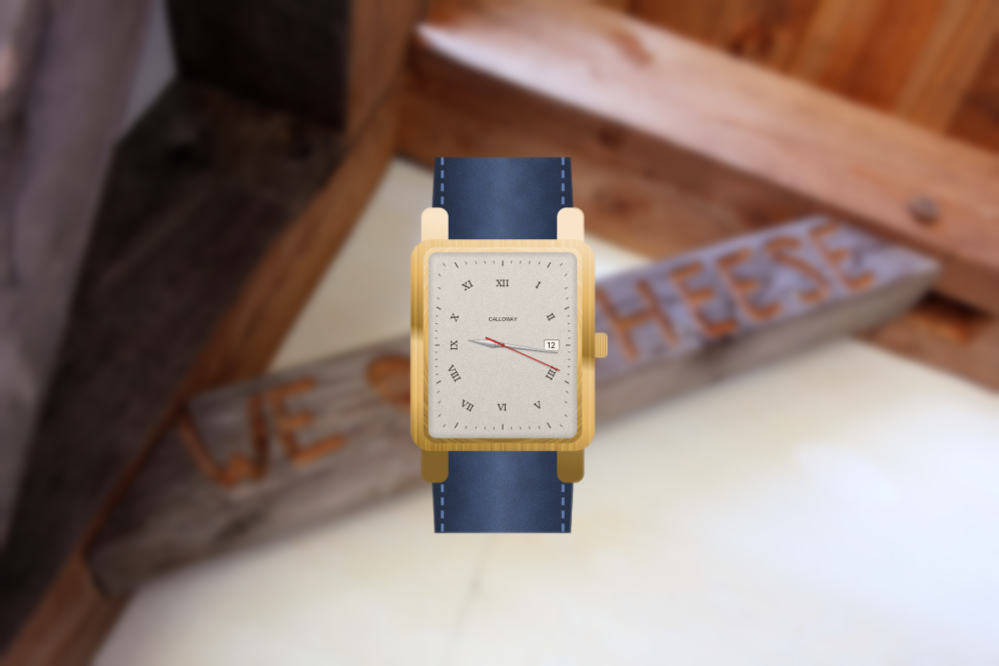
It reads **9:16:19**
